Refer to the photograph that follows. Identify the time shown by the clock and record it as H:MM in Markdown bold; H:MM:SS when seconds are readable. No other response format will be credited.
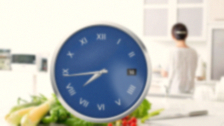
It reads **7:44**
